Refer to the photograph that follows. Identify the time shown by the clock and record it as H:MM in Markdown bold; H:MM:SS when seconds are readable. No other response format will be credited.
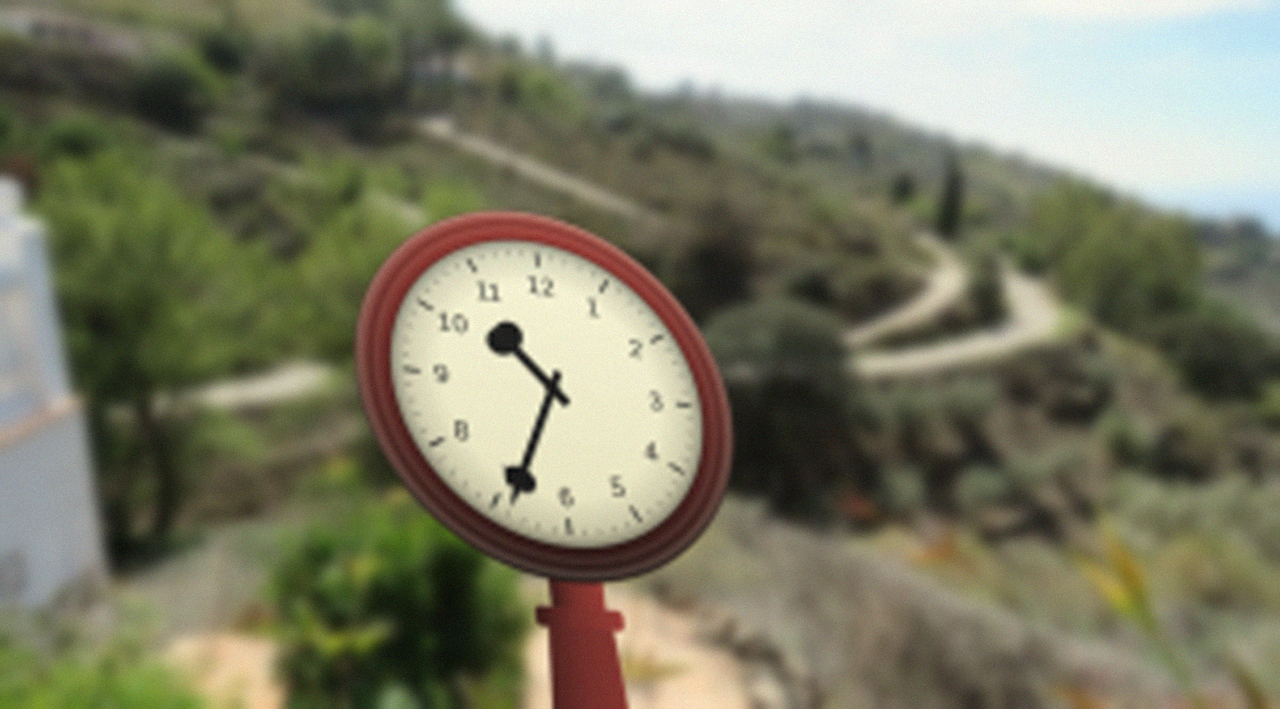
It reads **10:34**
